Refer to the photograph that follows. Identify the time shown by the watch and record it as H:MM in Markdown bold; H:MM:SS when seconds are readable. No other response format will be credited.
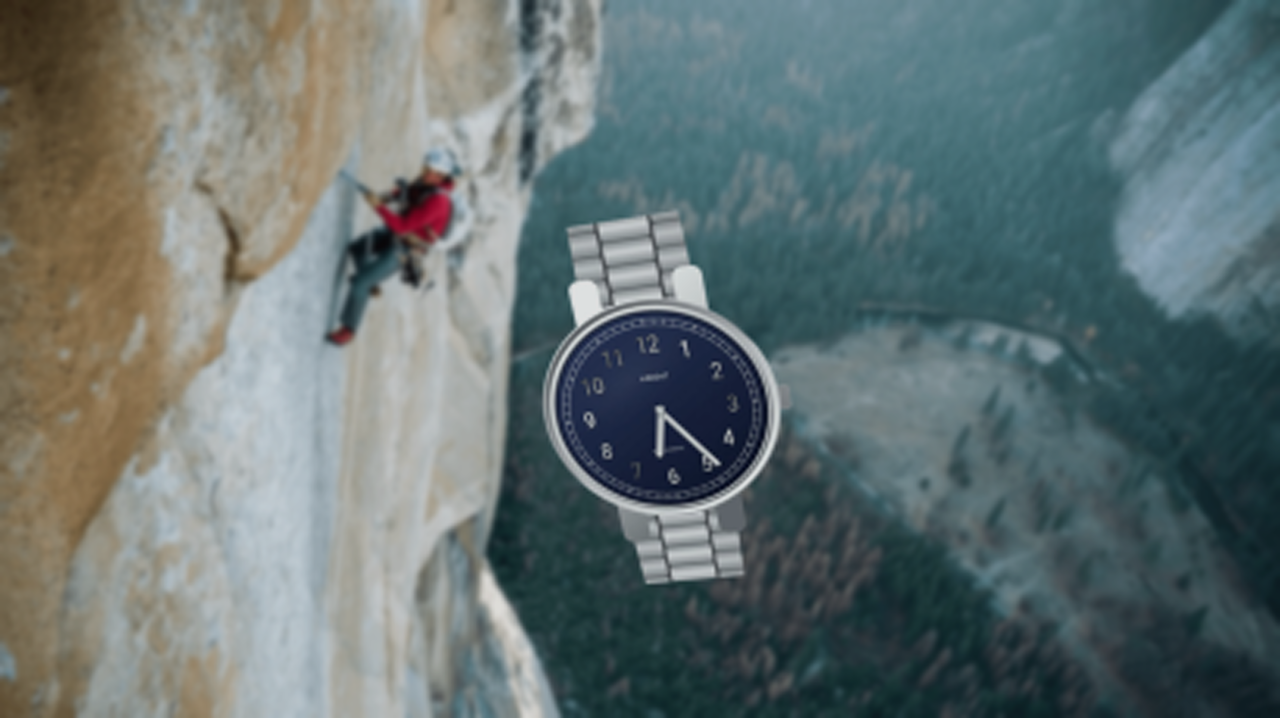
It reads **6:24**
